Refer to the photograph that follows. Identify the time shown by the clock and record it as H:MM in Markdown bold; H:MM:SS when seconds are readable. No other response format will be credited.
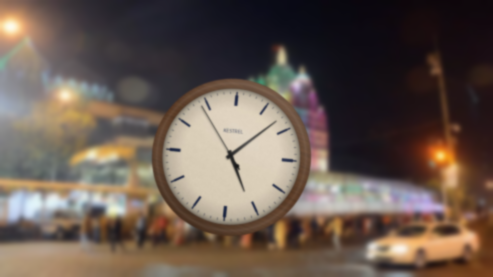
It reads **5:07:54**
